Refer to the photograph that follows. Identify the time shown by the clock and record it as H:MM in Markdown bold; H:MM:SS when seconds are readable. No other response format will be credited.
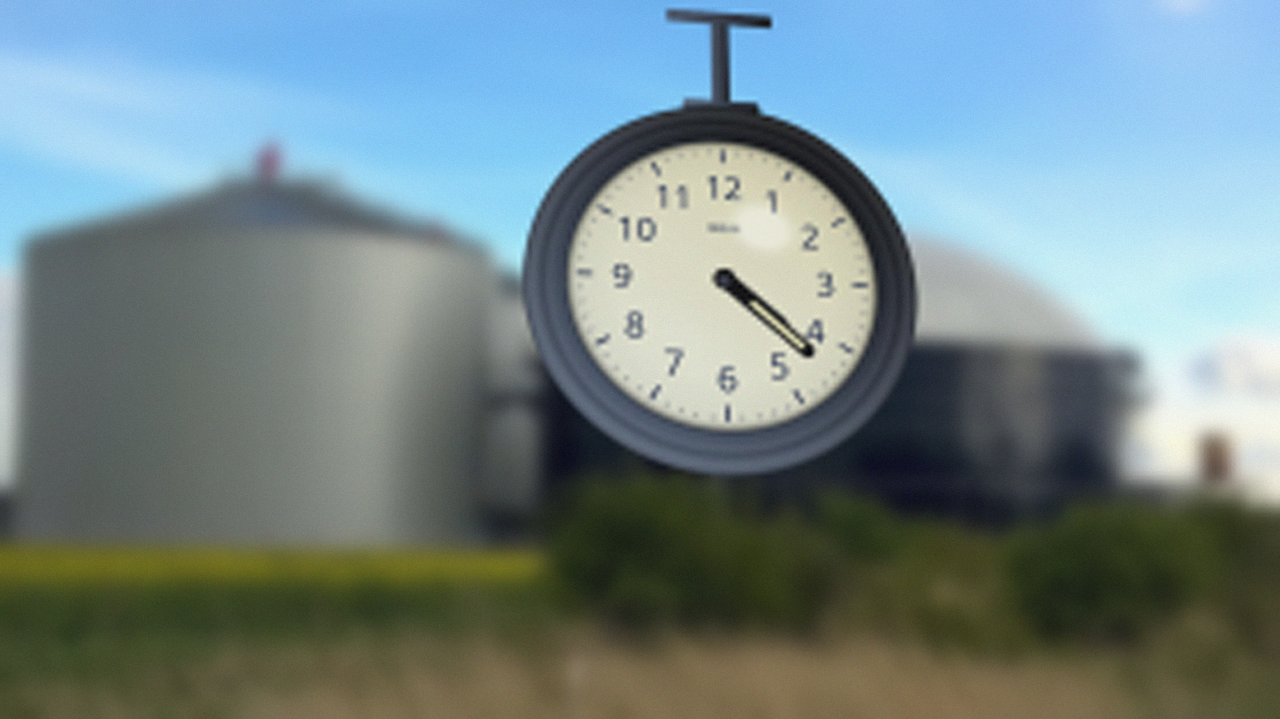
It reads **4:22**
